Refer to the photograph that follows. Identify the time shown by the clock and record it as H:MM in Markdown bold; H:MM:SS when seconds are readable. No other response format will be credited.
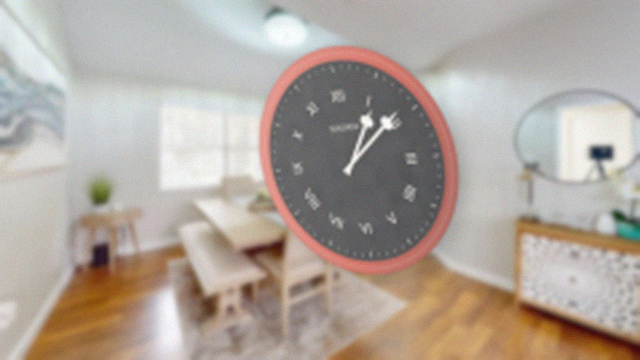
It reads **1:09**
